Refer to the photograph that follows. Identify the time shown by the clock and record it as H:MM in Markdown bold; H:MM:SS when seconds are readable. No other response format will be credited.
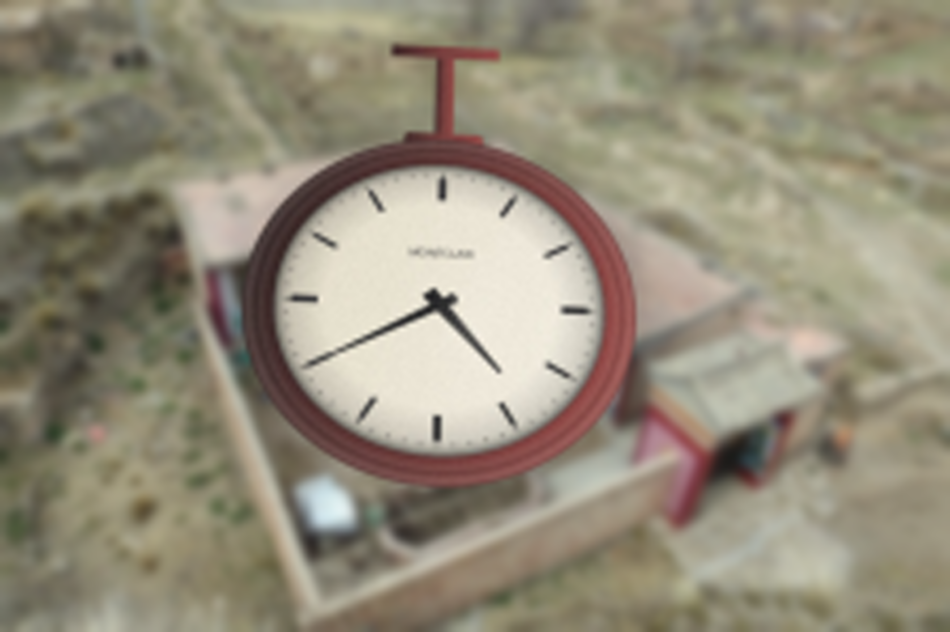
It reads **4:40**
